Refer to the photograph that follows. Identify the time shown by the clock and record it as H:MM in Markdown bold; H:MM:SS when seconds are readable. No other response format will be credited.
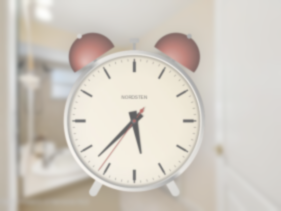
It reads **5:37:36**
